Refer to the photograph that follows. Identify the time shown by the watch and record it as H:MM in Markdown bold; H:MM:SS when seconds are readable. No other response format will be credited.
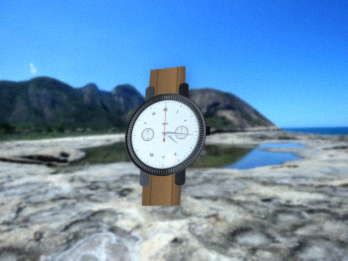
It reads **4:16**
